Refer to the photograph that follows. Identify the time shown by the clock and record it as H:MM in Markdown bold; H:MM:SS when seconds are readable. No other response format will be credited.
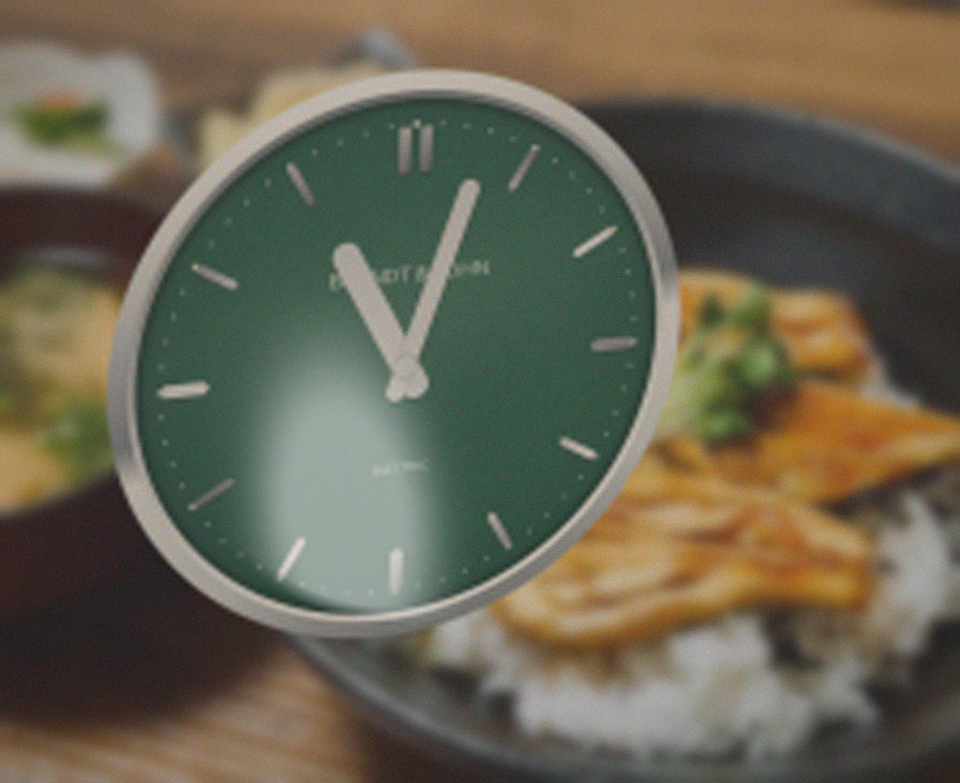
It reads **11:03**
